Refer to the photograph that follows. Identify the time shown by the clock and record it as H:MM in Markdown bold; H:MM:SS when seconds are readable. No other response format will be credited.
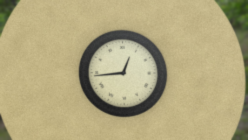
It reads **12:44**
